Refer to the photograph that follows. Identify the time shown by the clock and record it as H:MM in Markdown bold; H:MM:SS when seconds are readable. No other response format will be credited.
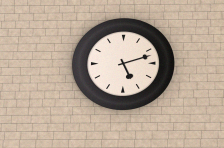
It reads **5:12**
